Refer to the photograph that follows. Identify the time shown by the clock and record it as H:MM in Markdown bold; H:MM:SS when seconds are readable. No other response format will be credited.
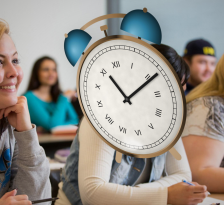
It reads **11:11**
